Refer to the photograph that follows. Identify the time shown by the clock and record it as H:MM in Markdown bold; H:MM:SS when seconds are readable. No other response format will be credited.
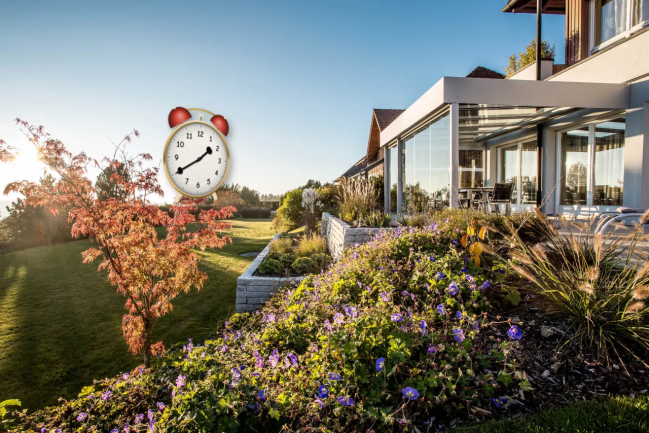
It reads **1:40**
